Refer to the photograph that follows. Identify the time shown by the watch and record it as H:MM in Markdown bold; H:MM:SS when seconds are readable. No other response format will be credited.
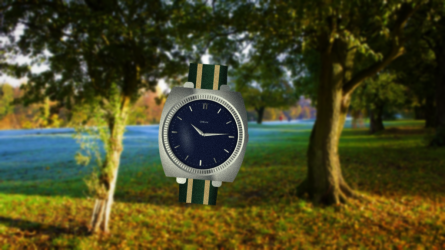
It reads **10:14**
